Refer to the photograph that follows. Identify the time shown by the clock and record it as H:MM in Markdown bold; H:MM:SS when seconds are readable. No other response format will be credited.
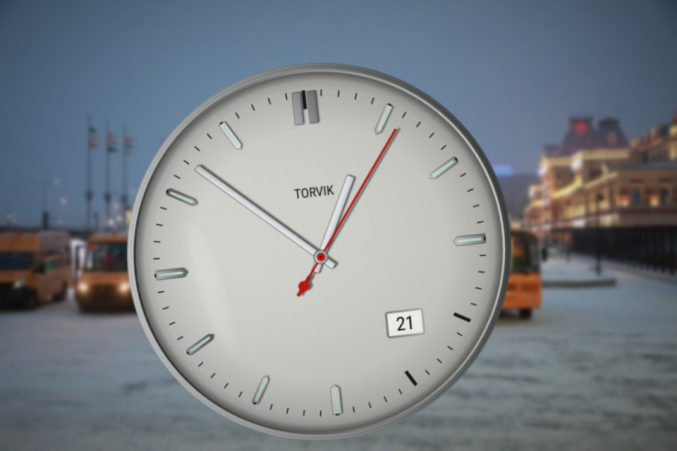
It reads **12:52:06**
